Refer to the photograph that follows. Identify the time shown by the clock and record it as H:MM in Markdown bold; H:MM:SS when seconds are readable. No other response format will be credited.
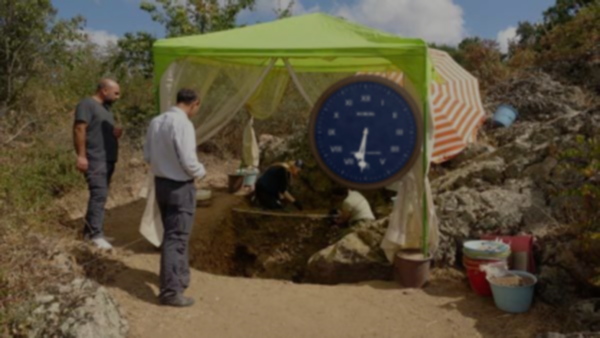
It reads **6:31**
